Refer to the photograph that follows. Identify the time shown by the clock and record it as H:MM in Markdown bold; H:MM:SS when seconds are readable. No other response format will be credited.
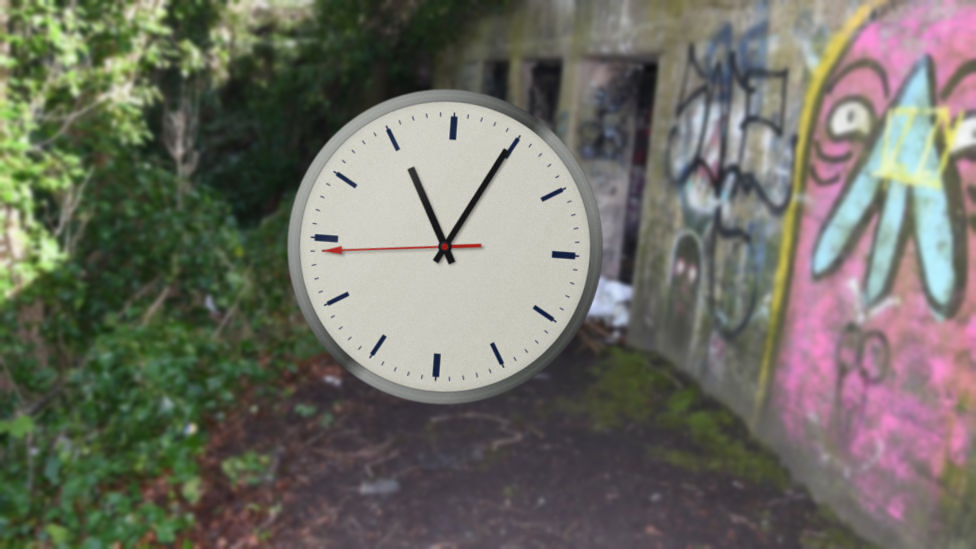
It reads **11:04:44**
